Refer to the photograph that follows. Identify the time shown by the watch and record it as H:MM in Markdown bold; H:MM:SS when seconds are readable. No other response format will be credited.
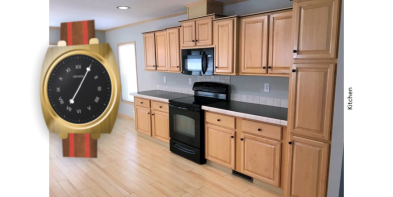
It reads **7:05**
